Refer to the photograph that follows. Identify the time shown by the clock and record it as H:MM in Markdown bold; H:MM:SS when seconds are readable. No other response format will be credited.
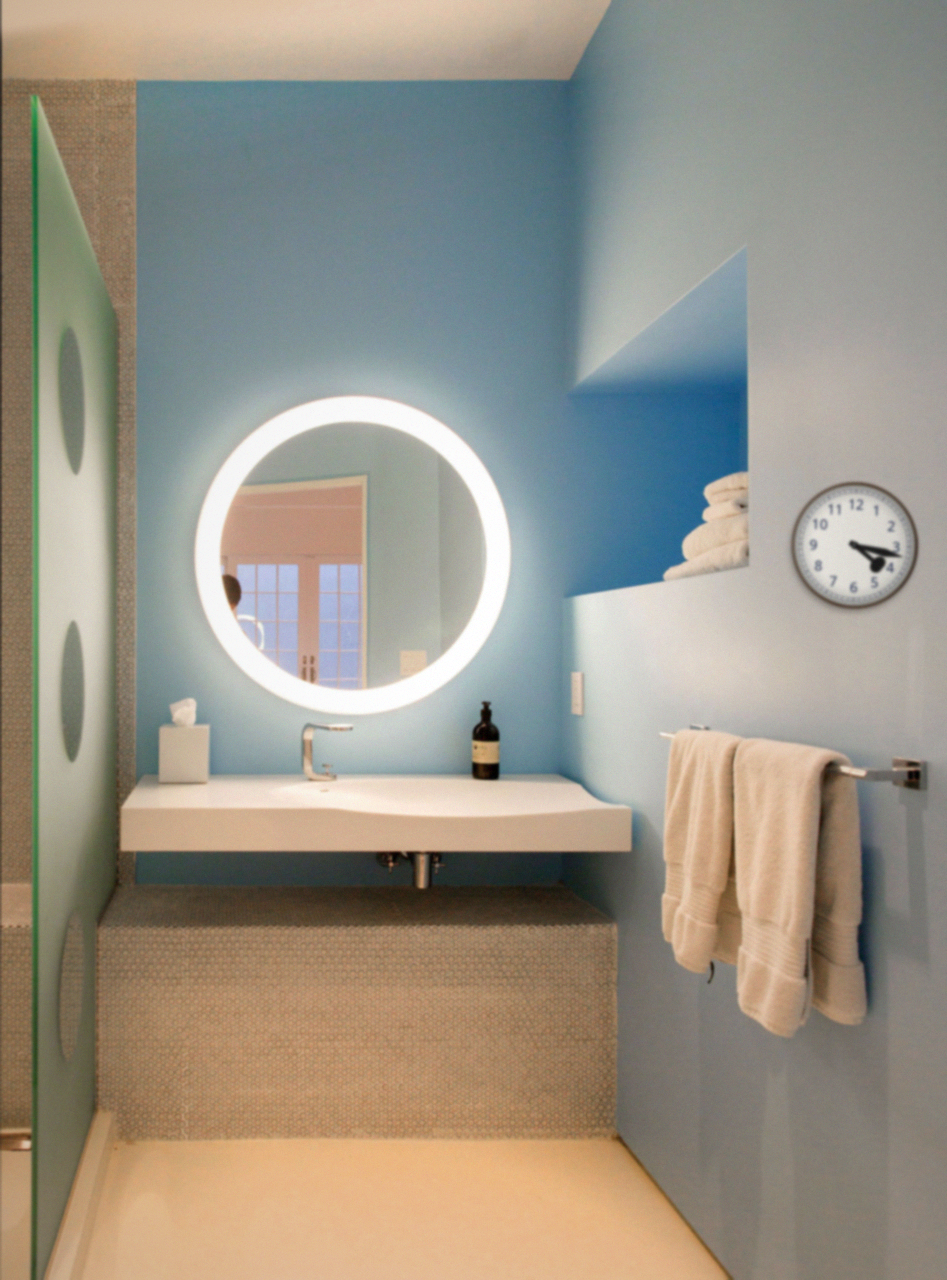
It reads **4:17**
